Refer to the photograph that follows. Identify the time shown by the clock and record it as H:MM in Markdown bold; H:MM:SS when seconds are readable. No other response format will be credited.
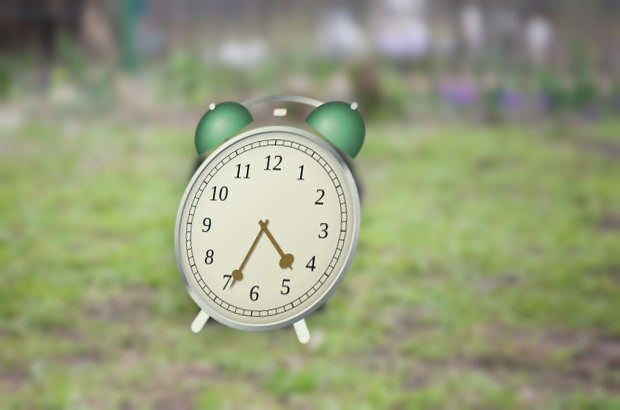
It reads **4:34**
